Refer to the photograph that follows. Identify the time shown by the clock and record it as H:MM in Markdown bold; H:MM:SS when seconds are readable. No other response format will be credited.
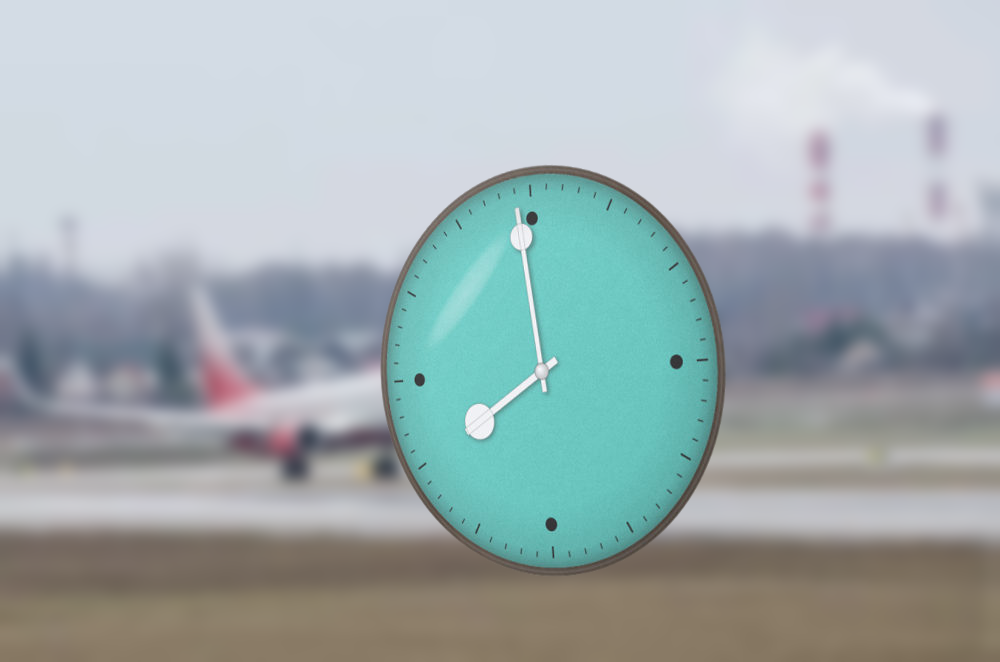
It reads **7:59**
